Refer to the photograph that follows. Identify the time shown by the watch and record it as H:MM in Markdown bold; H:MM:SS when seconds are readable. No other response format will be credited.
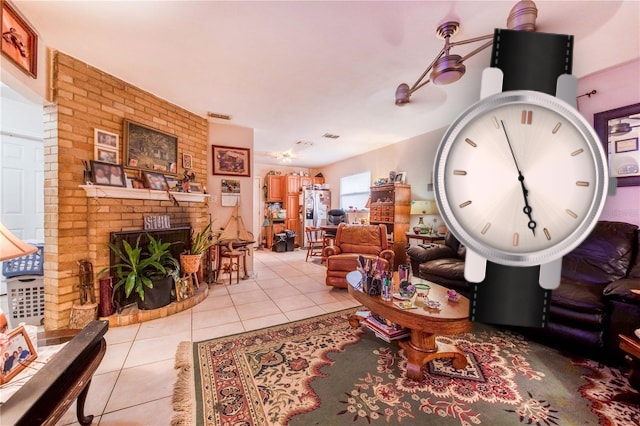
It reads **5:26:56**
